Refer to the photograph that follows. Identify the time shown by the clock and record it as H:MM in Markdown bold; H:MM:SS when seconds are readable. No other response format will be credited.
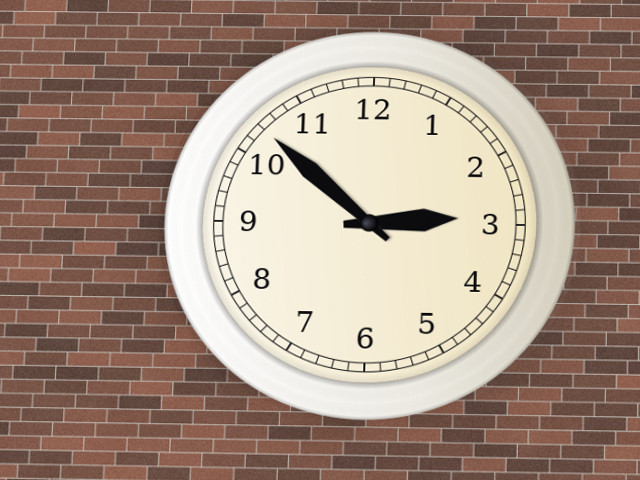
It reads **2:52**
